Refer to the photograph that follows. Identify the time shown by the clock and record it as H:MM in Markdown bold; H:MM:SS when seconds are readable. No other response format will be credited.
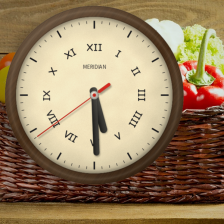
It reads **5:29:39**
